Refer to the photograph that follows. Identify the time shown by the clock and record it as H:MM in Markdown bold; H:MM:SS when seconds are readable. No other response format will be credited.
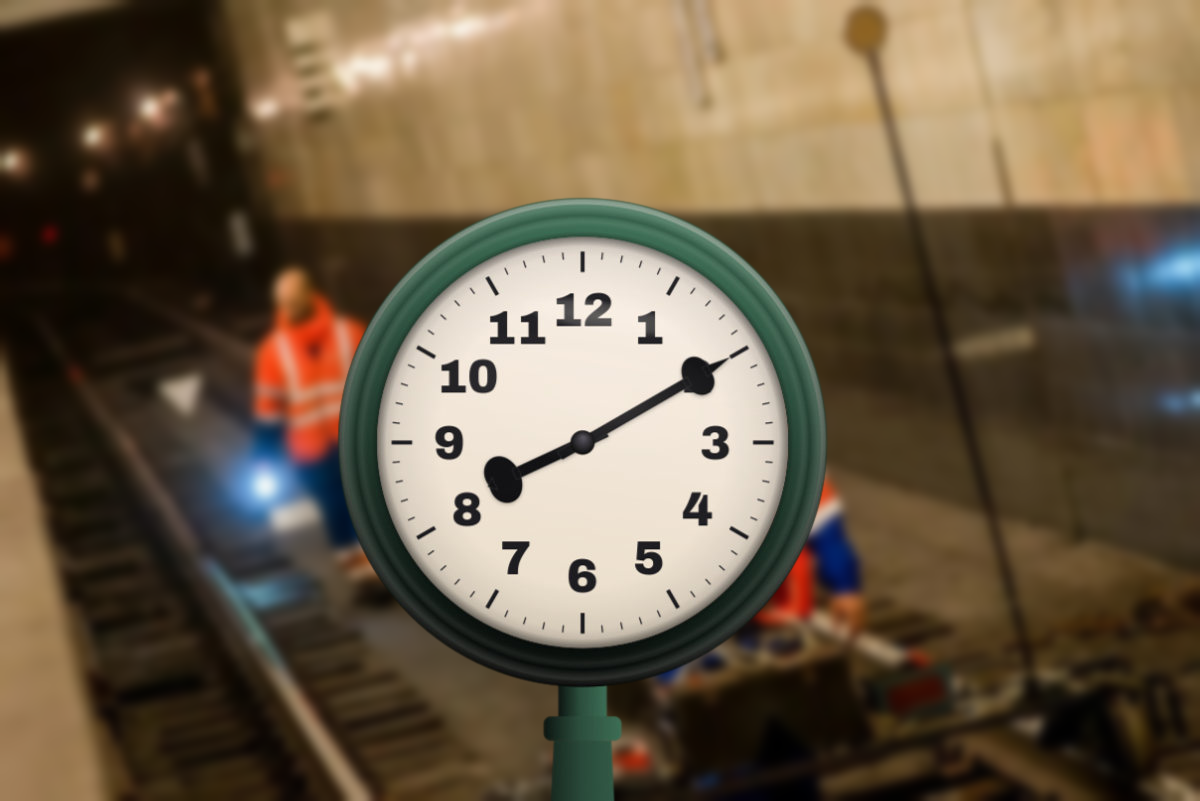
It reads **8:10**
